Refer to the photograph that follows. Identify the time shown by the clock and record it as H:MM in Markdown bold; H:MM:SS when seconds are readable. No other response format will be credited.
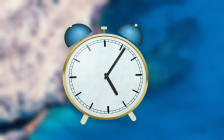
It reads **5:06**
